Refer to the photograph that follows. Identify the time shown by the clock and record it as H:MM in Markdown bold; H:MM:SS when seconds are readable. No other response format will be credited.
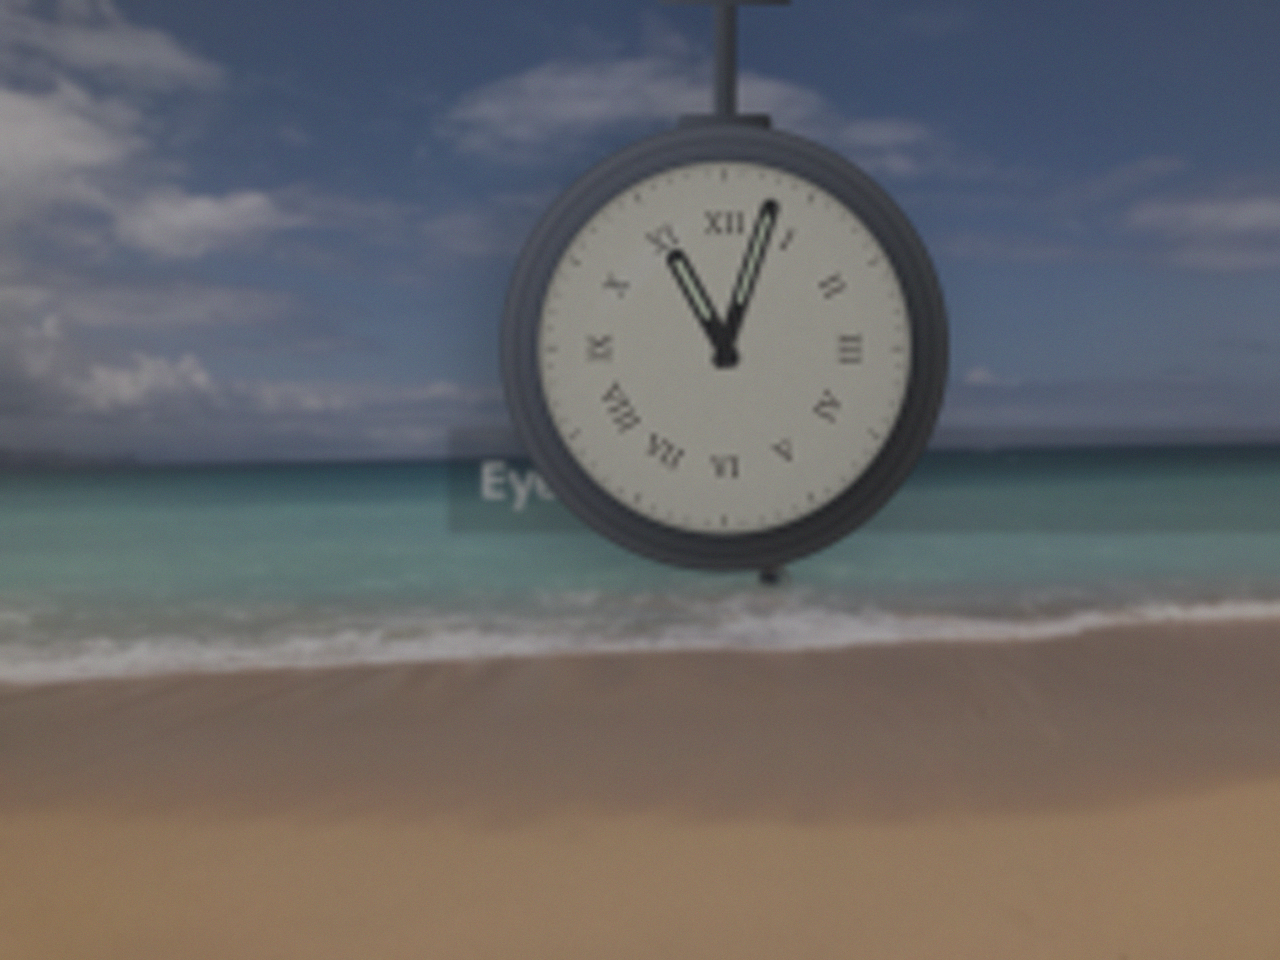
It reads **11:03**
